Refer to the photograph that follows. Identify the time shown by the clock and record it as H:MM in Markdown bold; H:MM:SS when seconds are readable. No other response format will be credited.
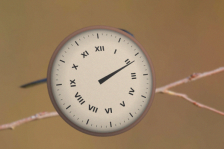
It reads **2:11**
